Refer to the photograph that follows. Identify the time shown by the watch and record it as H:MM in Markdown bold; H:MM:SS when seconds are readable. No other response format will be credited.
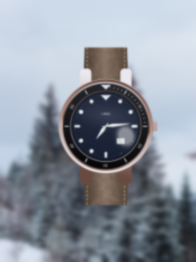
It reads **7:14**
